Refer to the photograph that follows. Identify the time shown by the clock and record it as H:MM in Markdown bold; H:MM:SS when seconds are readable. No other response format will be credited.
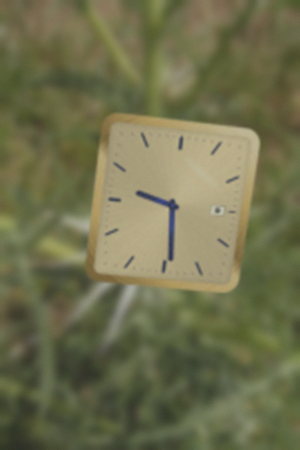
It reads **9:29**
